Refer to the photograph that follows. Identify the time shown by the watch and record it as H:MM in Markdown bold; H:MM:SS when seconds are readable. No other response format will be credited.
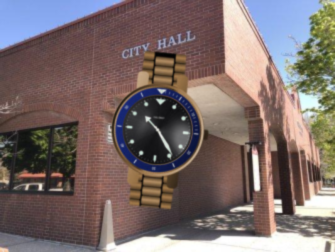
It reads **10:24**
